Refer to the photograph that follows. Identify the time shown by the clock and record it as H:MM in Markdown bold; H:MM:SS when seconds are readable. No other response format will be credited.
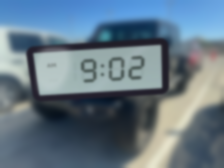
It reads **9:02**
